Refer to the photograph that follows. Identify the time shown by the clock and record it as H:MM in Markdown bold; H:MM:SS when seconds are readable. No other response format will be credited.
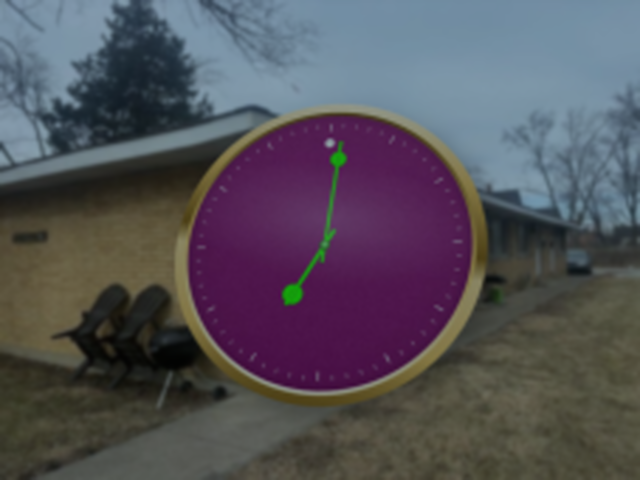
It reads **7:01**
